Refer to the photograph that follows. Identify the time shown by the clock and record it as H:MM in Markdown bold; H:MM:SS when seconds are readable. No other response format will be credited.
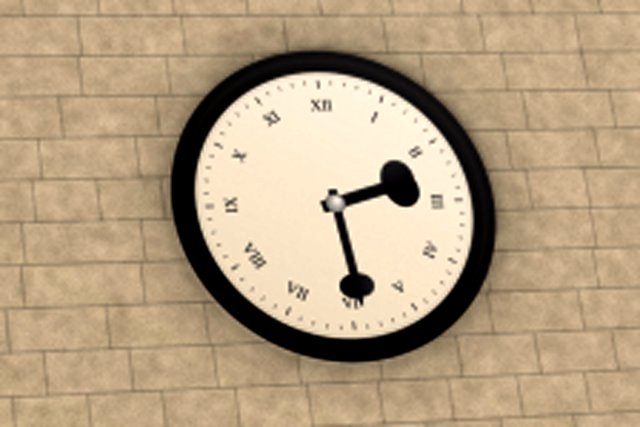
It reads **2:29**
